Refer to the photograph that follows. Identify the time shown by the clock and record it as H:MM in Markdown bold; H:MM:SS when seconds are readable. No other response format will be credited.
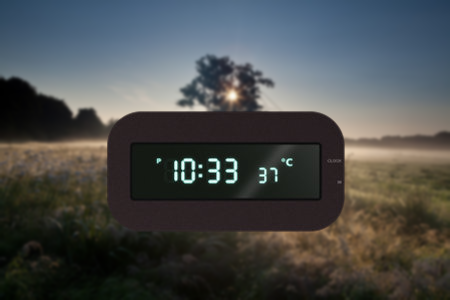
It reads **10:33**
